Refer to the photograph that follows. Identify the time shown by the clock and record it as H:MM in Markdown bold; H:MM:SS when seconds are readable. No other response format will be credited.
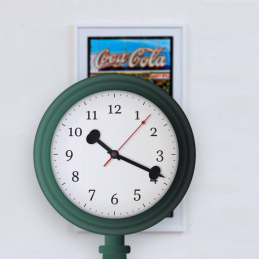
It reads **10:19:07**
